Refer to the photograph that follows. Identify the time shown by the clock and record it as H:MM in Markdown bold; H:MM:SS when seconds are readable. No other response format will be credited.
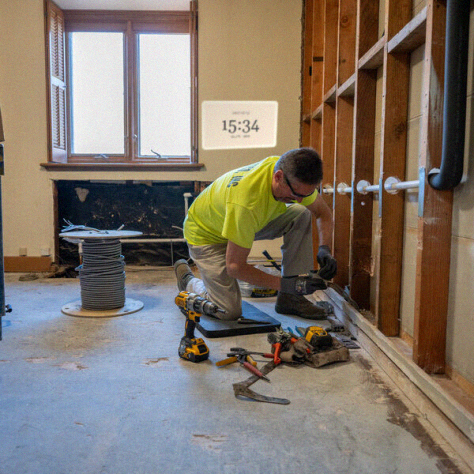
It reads **15:34**
